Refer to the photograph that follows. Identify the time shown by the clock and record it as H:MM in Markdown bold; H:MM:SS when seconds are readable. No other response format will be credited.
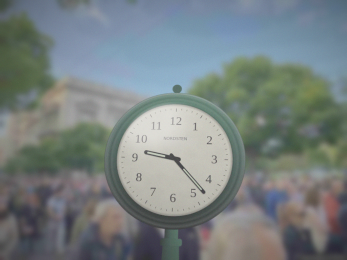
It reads **9:23**
